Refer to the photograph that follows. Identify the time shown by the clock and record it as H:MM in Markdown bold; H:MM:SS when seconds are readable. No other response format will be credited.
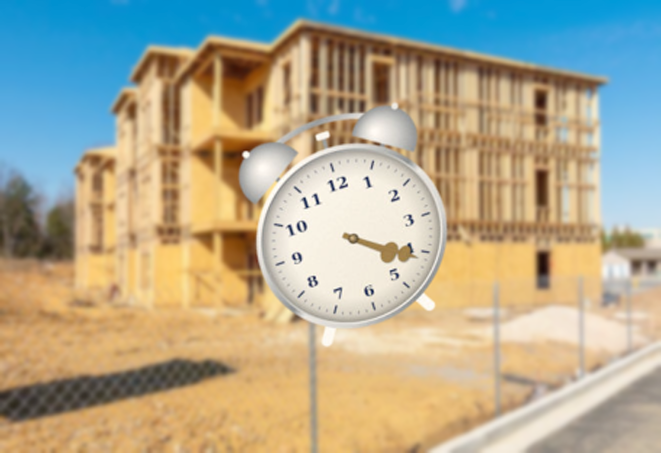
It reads **4:21**
